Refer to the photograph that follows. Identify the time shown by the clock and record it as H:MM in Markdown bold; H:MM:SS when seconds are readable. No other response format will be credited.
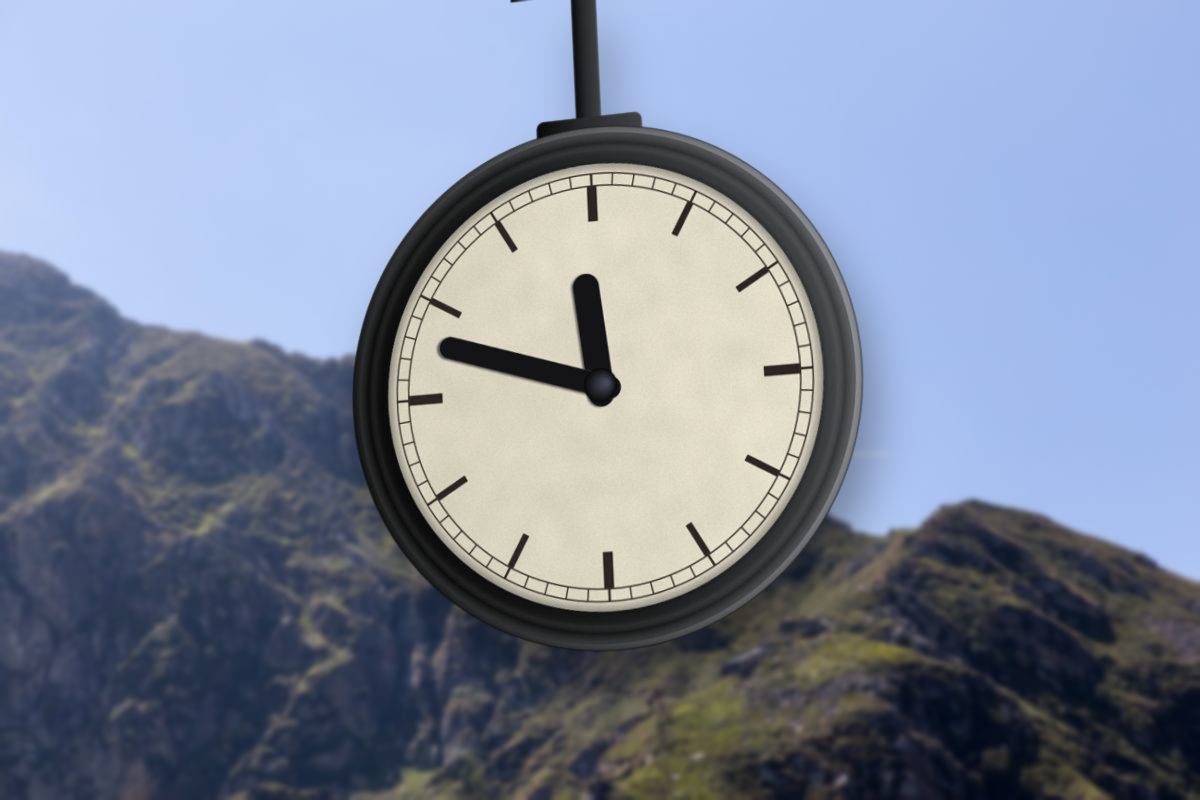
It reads **11:48**
